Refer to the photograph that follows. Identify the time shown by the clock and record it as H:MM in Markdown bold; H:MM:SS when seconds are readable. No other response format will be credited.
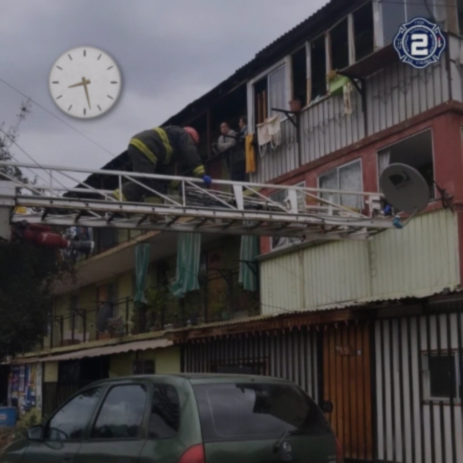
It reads **8:28**
